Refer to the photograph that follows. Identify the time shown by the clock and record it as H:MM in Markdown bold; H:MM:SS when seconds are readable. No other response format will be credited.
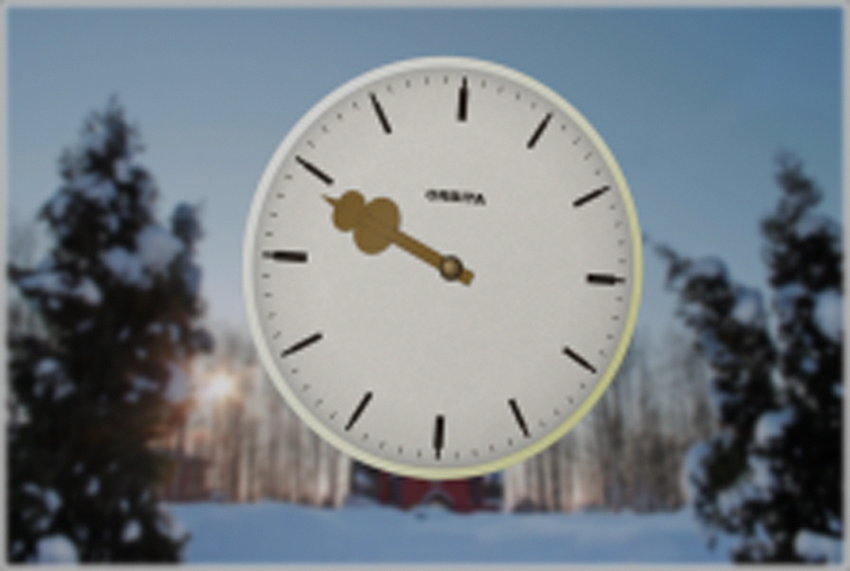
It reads **9:49**
